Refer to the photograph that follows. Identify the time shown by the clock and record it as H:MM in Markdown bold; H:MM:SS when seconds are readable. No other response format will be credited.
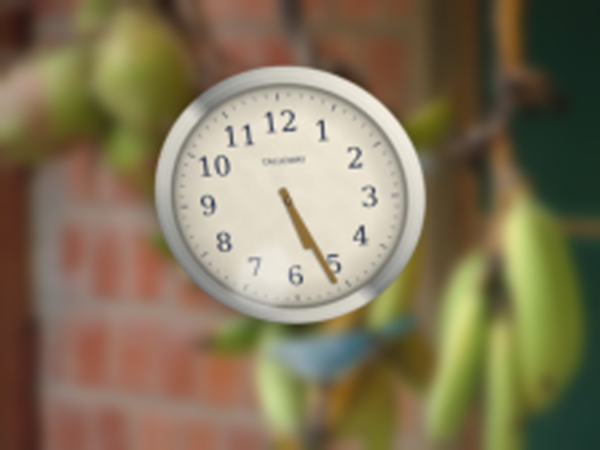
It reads **5:26**
